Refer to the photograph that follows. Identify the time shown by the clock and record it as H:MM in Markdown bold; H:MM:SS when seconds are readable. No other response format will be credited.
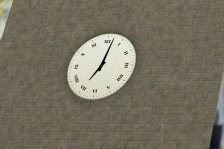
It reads **7:02**
